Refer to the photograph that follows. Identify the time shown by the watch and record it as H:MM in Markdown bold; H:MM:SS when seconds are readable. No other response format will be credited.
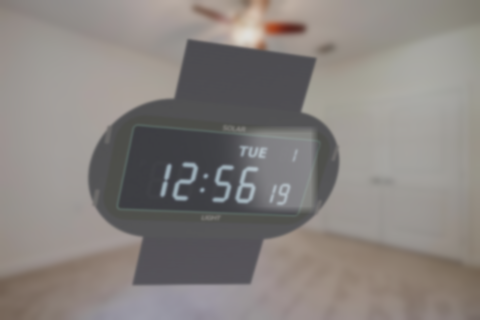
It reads **12:56:19**
